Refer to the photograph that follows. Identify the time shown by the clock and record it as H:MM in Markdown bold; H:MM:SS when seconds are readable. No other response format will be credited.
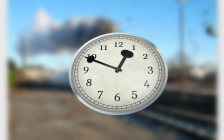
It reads **12:49**
